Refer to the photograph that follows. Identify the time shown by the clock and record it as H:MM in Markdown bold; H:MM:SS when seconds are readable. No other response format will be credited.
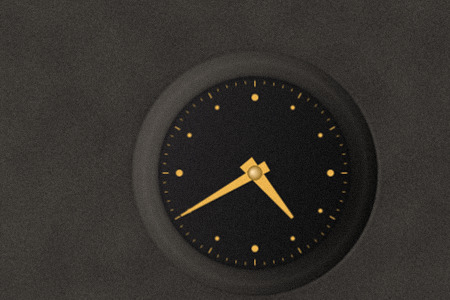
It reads **4:40**
